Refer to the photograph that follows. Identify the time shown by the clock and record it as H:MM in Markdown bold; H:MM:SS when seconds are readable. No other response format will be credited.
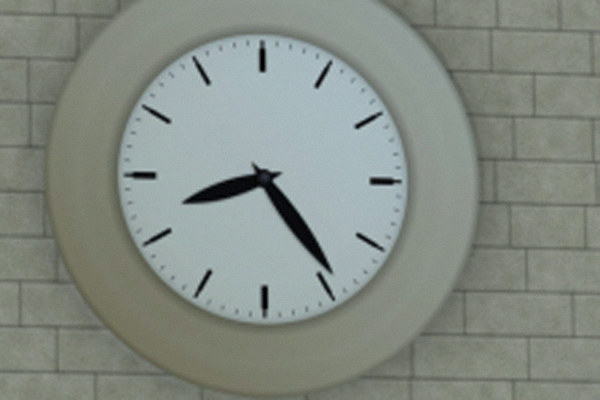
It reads **8:24**
